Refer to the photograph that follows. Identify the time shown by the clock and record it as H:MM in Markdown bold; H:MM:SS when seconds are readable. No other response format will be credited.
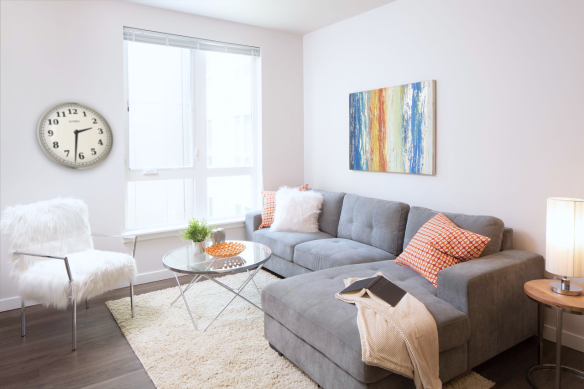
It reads **2:32**
